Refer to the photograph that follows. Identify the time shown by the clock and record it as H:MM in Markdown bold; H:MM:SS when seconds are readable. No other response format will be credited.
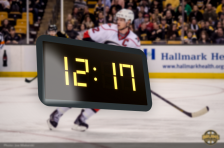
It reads **12:17**
